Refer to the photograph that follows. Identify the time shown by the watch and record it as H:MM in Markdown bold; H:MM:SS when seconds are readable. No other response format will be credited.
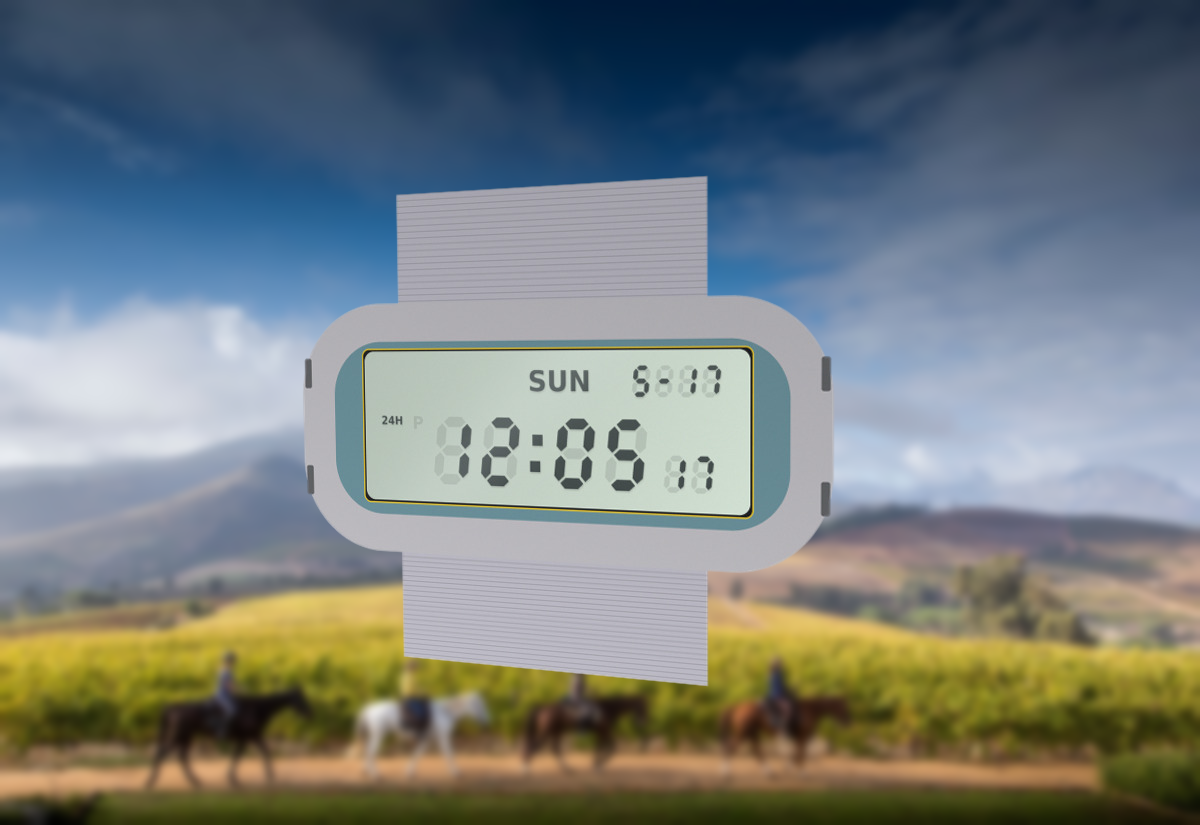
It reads **12:05:17**
